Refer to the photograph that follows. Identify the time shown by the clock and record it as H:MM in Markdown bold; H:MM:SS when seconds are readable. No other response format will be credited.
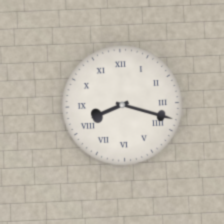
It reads **8:18**
